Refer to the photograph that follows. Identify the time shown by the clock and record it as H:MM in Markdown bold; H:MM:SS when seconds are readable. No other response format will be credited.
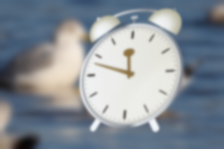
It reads **11:48**
